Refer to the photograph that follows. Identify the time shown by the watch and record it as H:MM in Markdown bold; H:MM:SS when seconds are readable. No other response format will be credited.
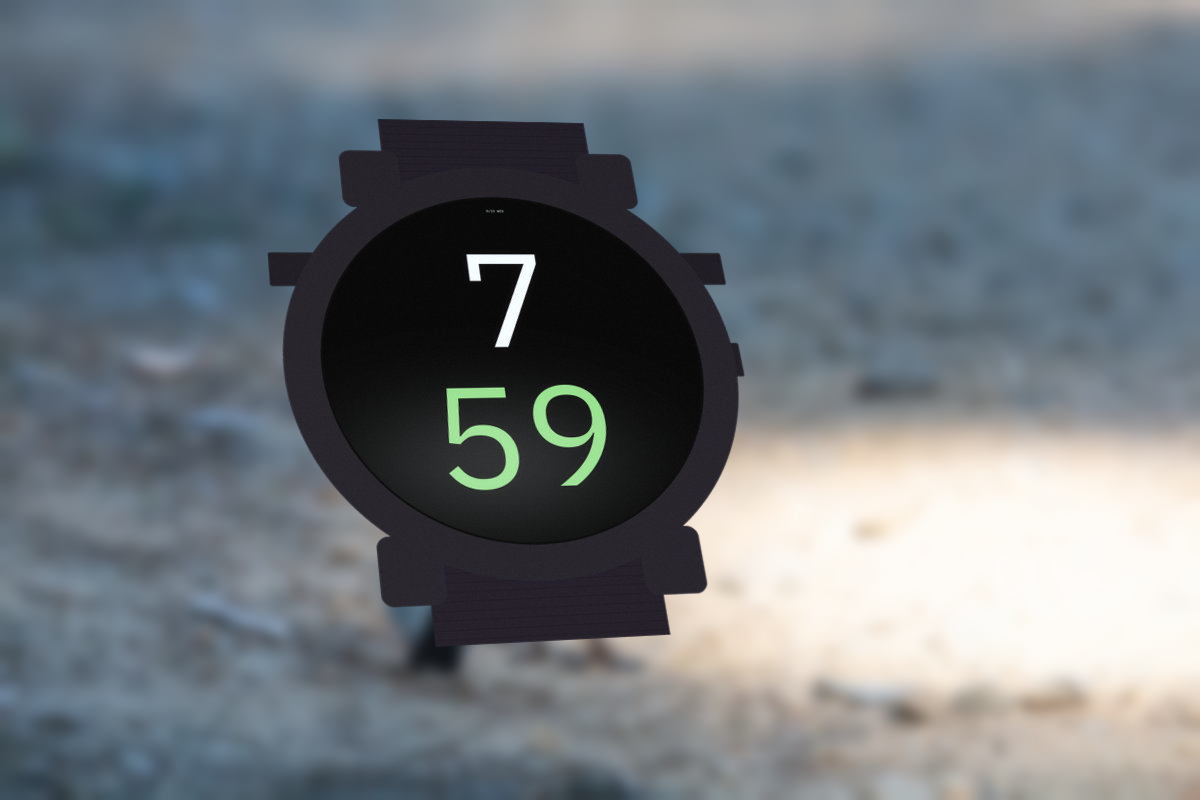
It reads **7:59**
